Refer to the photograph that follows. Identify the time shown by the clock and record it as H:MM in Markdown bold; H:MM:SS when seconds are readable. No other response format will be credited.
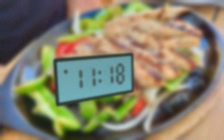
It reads **11:18**
